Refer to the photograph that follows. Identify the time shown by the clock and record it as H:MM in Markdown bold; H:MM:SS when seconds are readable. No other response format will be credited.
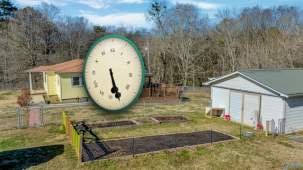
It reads **5:26**
